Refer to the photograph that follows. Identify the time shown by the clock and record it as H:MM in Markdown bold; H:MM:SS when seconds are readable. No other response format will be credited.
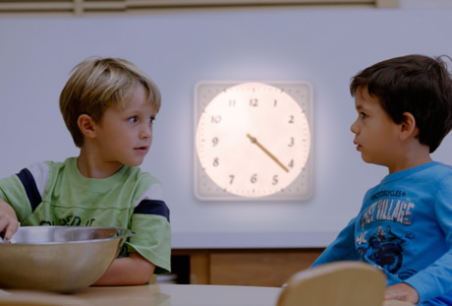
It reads **4:22**
